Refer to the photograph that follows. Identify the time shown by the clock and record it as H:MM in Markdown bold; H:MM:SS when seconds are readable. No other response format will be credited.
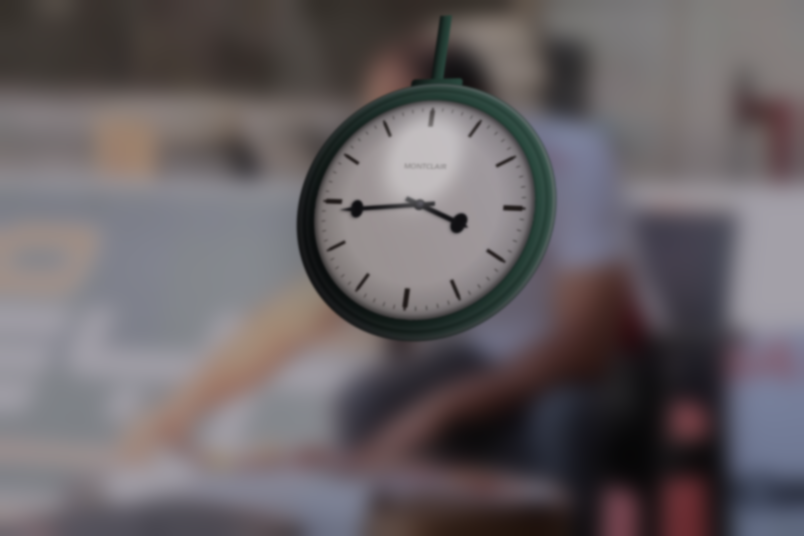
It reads **3:44**
